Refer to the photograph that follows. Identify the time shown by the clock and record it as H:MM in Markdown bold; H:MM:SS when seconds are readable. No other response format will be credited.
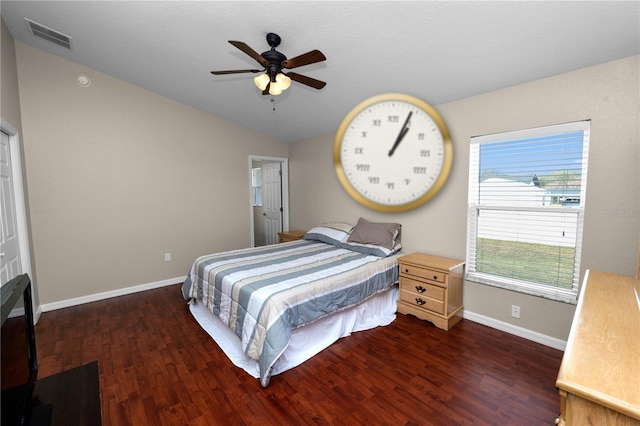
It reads **1:04**
